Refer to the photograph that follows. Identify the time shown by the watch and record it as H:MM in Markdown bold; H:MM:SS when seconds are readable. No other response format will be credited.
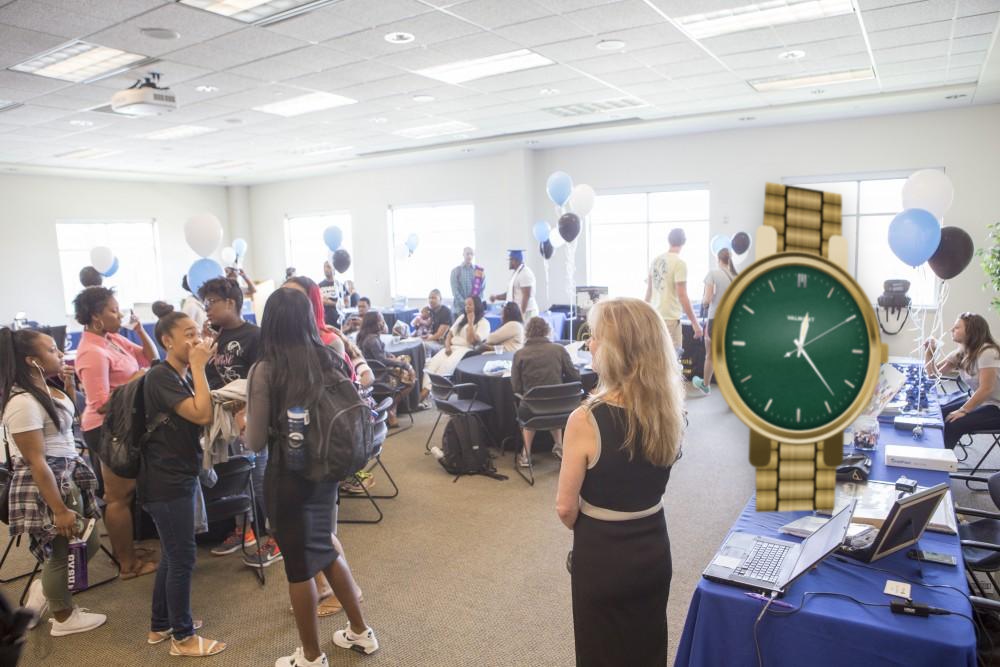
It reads **12:23:10**
